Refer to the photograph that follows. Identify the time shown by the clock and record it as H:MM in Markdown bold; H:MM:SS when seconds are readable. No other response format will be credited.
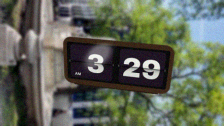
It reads **3:29**
